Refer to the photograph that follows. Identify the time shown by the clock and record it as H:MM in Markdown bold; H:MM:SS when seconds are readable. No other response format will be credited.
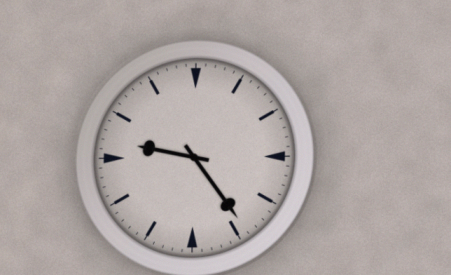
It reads **9:24**
